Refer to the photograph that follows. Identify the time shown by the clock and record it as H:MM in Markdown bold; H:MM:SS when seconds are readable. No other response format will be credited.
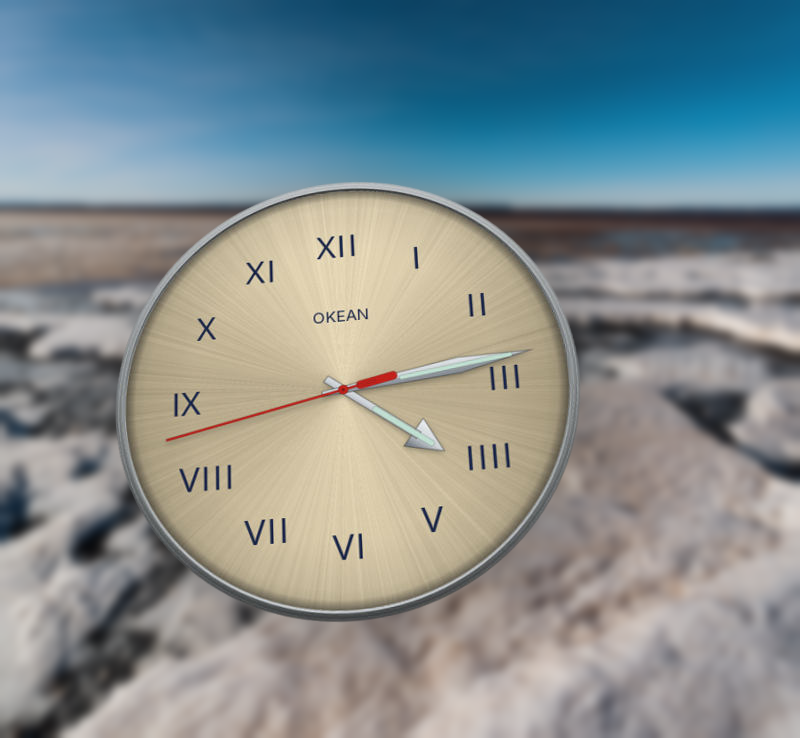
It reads **4:13:43**
